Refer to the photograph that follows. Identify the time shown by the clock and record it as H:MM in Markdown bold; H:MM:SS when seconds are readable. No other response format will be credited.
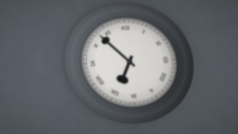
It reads **6:53**
